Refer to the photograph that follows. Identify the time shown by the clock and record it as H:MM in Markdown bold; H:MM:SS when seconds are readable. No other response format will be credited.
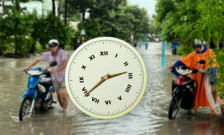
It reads **2:39**
